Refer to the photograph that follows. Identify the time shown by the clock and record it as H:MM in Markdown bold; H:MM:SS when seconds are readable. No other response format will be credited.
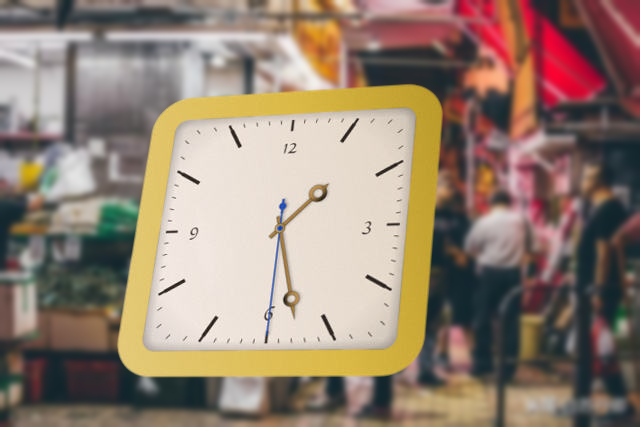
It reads **1:27:30**
